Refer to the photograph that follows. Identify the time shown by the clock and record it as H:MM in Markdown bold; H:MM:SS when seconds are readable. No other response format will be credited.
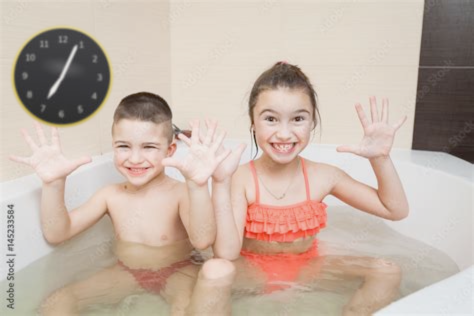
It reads **7:04**
